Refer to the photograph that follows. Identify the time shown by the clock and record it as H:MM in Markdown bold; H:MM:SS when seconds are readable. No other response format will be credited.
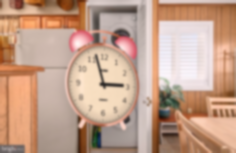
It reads **2:57**
